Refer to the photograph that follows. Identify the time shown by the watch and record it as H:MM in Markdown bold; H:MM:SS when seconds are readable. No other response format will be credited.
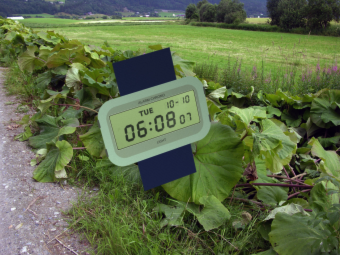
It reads **6:08:07**
